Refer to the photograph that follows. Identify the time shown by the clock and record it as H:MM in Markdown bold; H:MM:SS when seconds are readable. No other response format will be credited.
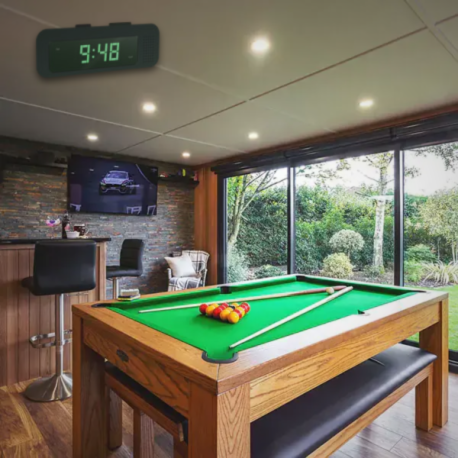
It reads **9:48**
